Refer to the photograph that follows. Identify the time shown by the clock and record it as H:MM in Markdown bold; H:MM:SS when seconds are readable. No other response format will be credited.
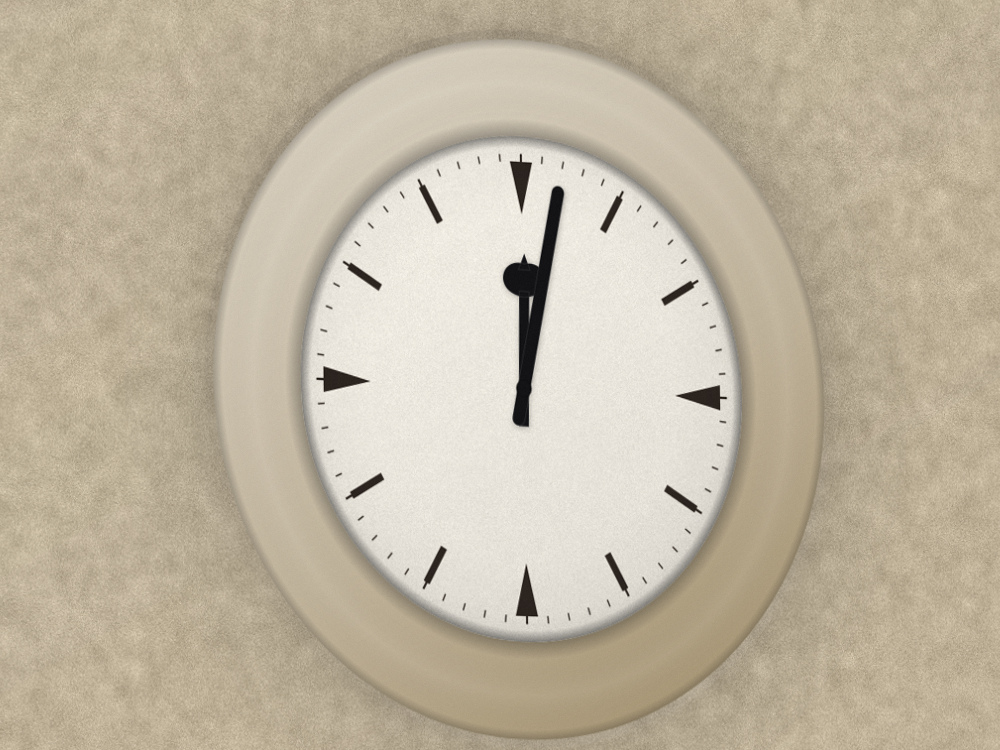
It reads **12:02**
